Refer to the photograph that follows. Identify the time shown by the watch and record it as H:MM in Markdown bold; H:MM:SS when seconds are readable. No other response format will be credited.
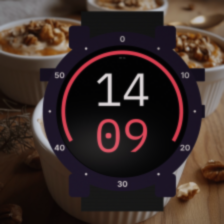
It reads **14:09**
